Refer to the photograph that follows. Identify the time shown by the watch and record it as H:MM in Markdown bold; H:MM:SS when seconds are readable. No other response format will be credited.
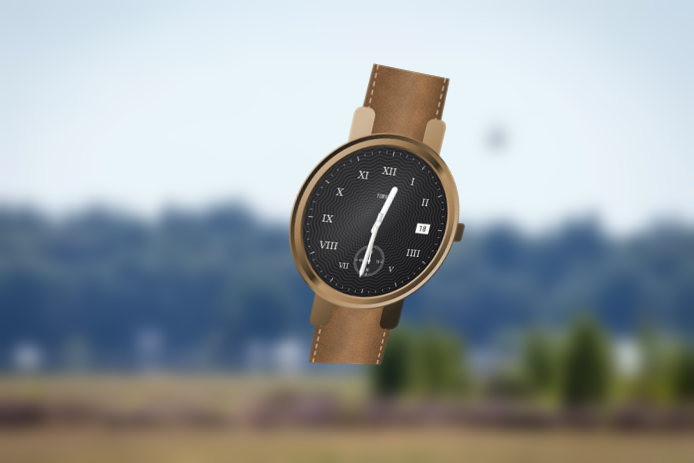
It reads **12:31**
